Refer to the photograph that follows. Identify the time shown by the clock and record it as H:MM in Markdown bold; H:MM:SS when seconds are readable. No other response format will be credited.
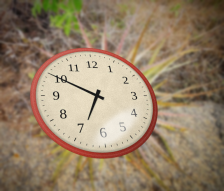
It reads **6:50**
